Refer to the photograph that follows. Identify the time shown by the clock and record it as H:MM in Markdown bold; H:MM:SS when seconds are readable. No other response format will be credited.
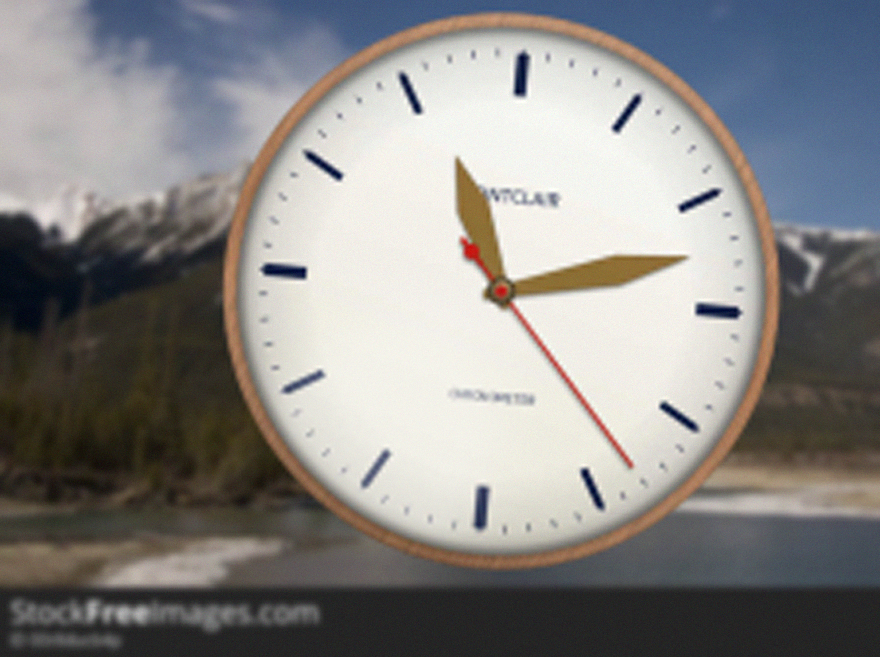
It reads **11:12:23**
